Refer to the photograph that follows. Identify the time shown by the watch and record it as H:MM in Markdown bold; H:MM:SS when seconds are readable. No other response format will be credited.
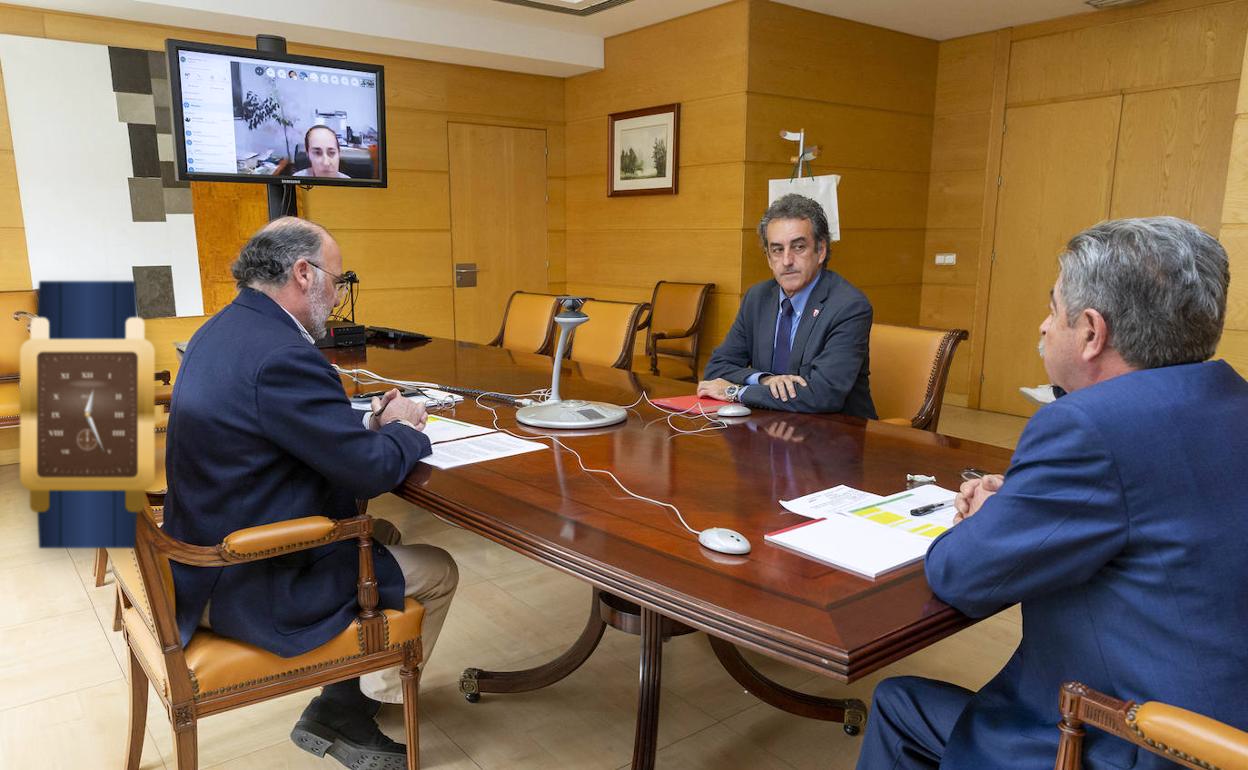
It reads **12:26**
